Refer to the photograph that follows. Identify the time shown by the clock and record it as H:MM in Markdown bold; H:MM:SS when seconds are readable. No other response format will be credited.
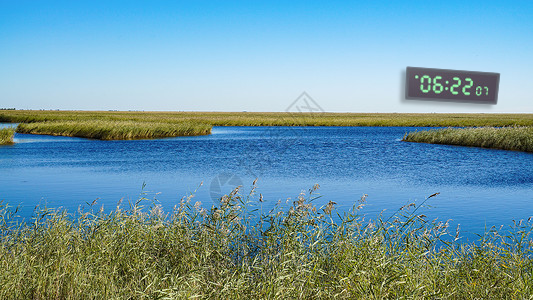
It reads **6:22:07**
